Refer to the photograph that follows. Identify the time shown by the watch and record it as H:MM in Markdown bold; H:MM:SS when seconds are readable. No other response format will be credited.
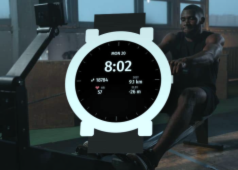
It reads **8:02**
